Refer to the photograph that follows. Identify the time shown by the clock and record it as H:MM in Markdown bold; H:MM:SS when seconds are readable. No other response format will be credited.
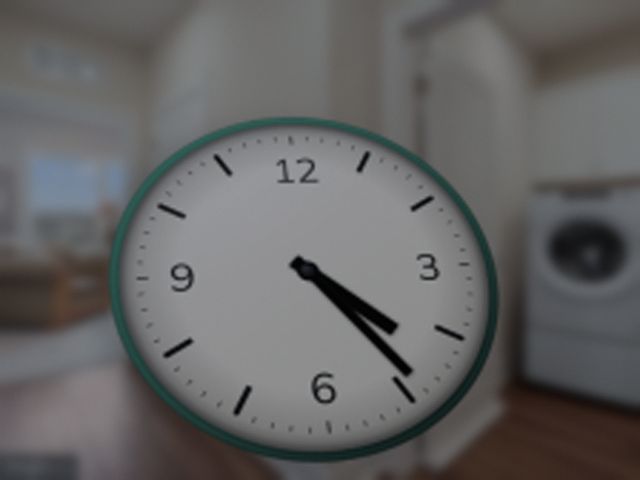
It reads **4:24**
